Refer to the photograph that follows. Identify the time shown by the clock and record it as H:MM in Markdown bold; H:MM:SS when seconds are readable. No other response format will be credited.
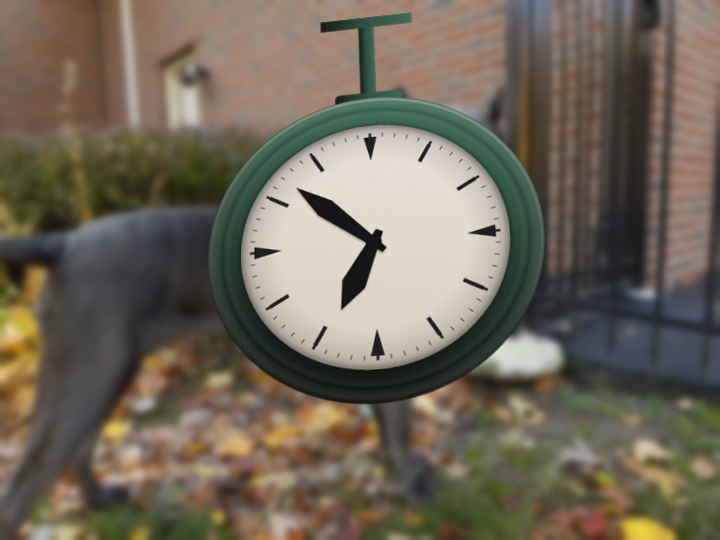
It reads **6:52**
